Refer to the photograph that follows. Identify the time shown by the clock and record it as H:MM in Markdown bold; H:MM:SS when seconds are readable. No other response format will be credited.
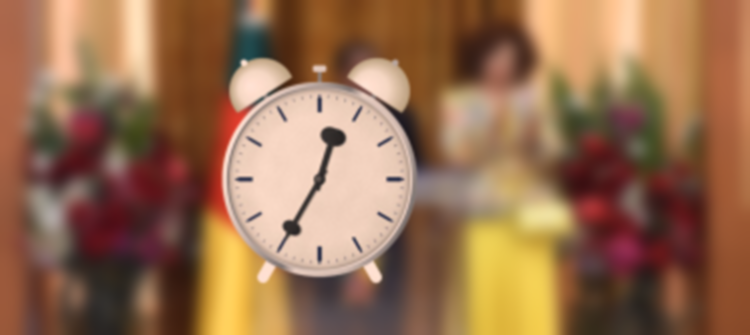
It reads **12:35**
